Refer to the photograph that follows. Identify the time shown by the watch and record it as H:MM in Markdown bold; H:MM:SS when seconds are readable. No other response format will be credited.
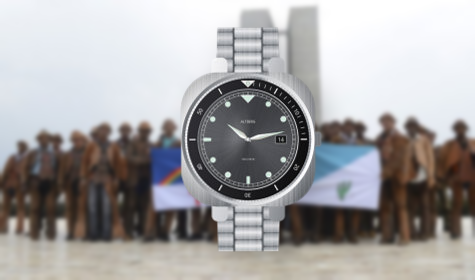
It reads **10:13**
